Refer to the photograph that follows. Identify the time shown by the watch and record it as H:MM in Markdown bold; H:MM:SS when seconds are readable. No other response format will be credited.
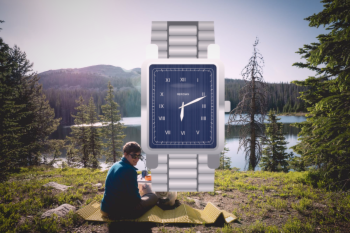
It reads **6:11**
